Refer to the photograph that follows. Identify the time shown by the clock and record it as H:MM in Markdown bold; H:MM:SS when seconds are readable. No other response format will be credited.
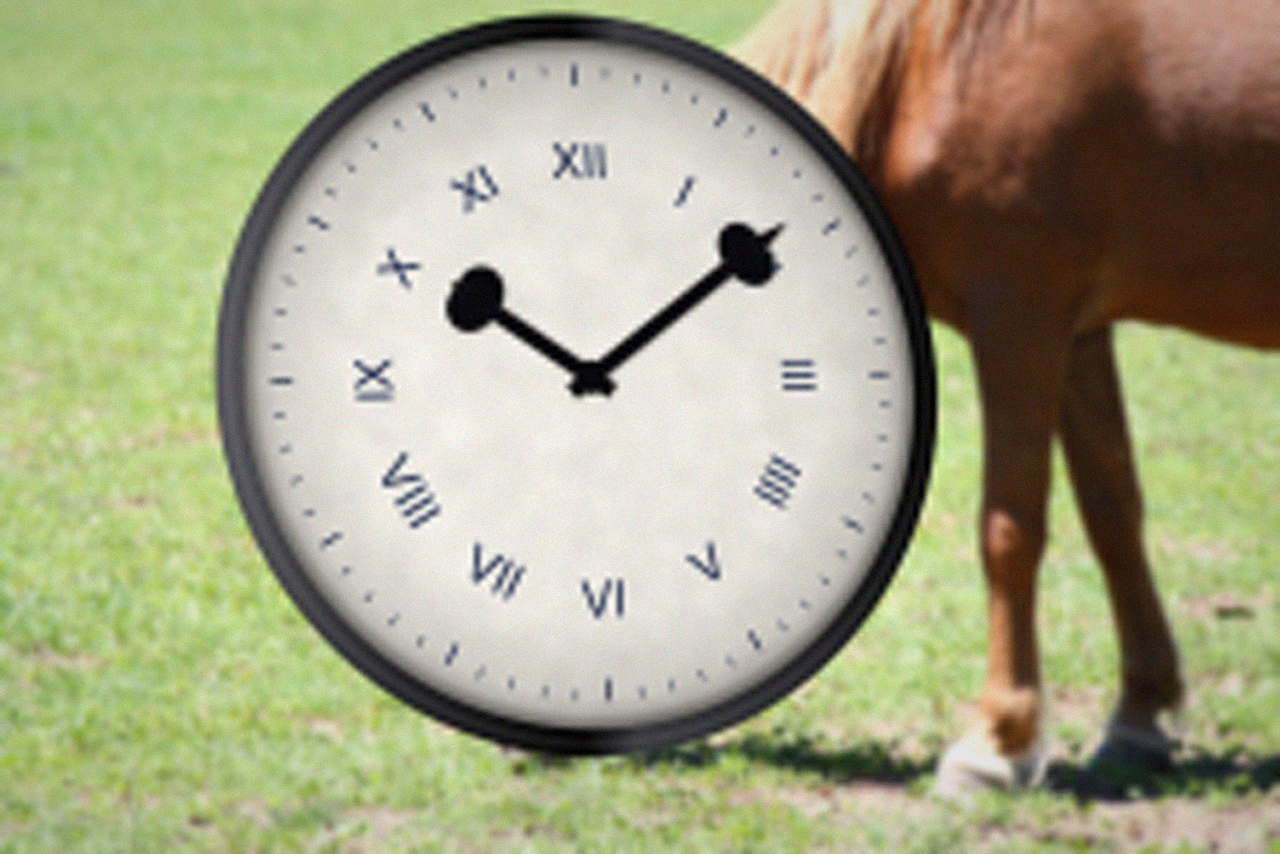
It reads **10:09**
